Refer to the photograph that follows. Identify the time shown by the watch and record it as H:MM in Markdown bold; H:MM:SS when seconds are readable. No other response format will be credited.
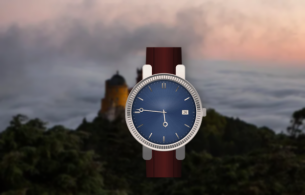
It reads **5:46**
